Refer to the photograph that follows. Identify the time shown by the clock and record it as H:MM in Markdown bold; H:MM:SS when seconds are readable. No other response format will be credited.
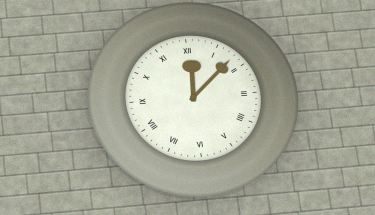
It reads **12:08**
